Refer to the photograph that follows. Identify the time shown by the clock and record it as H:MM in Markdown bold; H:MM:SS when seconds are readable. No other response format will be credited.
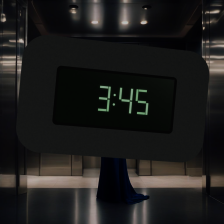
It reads **3:45**
